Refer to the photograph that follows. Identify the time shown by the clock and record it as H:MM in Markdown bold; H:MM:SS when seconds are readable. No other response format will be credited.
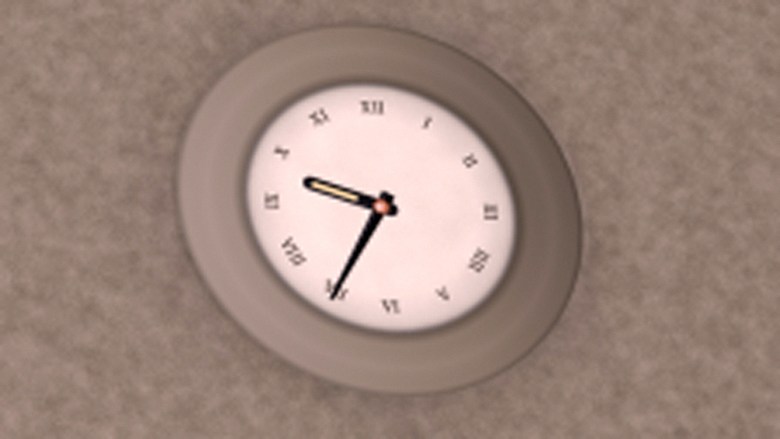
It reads **9:35**
